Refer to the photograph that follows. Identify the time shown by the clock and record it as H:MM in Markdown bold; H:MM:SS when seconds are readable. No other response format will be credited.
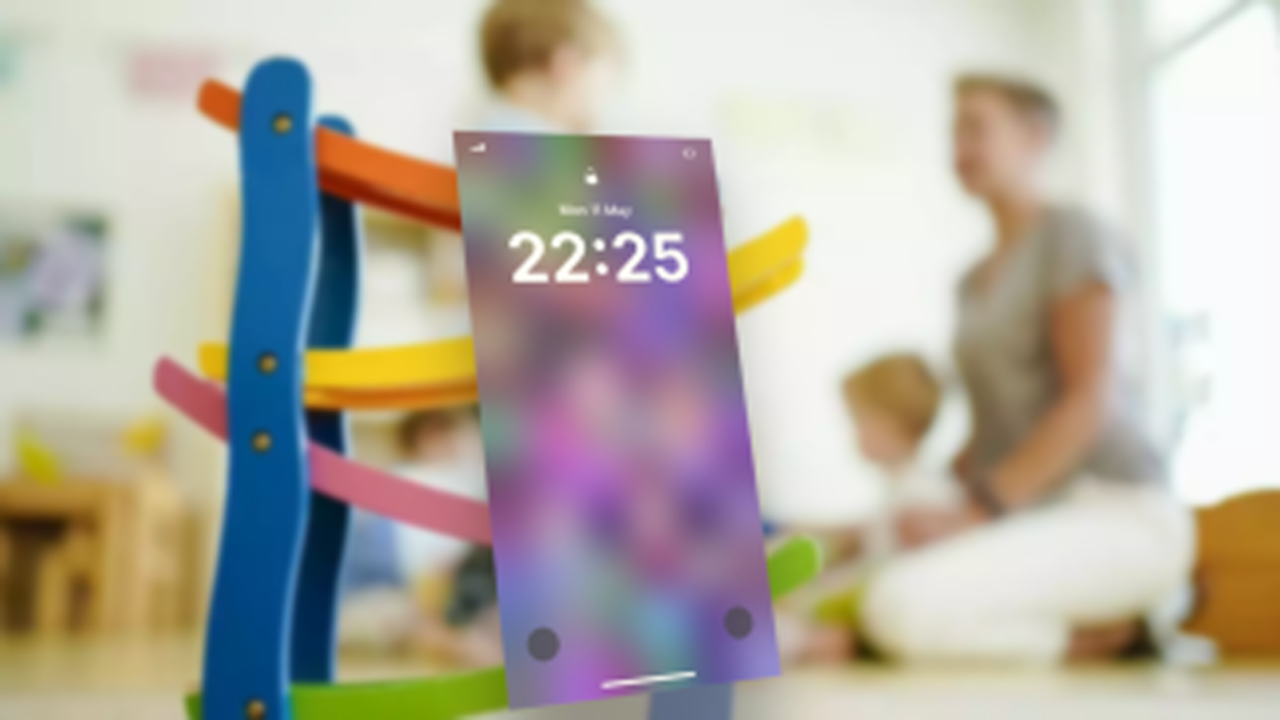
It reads **22:25**
